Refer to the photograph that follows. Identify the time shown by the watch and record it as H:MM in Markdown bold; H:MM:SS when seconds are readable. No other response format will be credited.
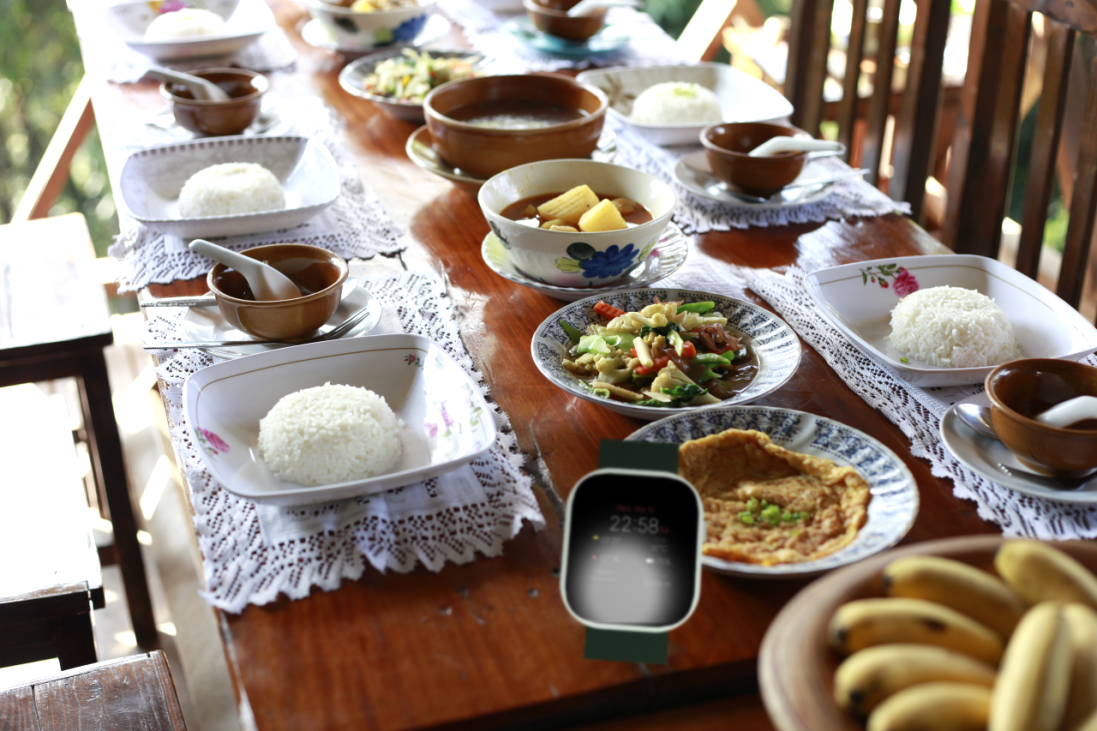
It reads **22:58**
